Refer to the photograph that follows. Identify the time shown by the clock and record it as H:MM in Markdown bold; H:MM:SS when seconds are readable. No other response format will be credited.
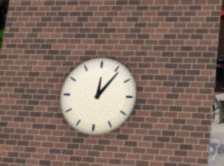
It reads **12:06**
